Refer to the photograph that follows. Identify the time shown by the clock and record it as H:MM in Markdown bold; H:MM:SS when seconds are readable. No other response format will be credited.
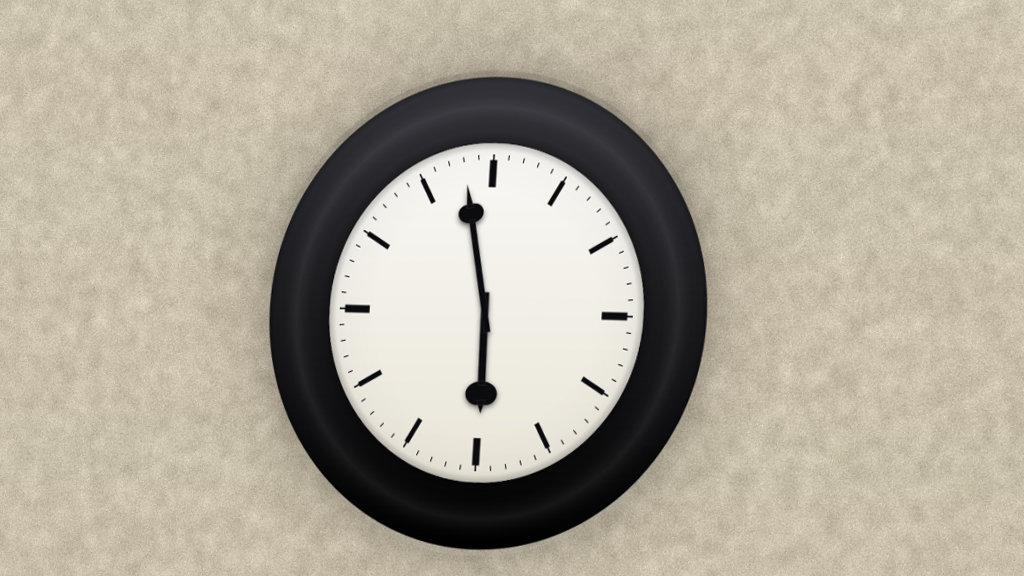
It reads **5:58**
